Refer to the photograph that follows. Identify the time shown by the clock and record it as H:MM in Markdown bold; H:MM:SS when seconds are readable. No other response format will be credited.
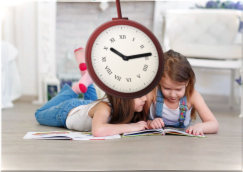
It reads **10:14**
